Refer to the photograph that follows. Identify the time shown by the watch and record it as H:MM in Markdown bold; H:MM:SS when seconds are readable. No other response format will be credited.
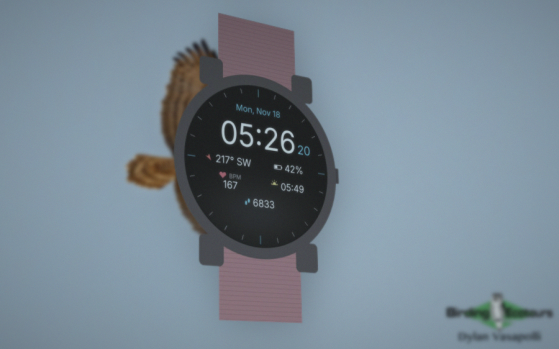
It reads **5:26:20**
